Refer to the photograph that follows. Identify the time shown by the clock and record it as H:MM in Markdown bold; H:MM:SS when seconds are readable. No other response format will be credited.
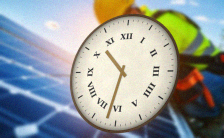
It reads **10:32**
